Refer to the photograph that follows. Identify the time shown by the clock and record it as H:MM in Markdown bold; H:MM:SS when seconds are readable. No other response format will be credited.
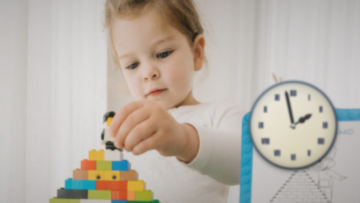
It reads **1:58**
